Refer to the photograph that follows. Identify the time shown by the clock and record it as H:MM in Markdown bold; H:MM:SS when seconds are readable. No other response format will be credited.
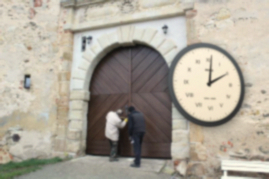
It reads **2:01**
